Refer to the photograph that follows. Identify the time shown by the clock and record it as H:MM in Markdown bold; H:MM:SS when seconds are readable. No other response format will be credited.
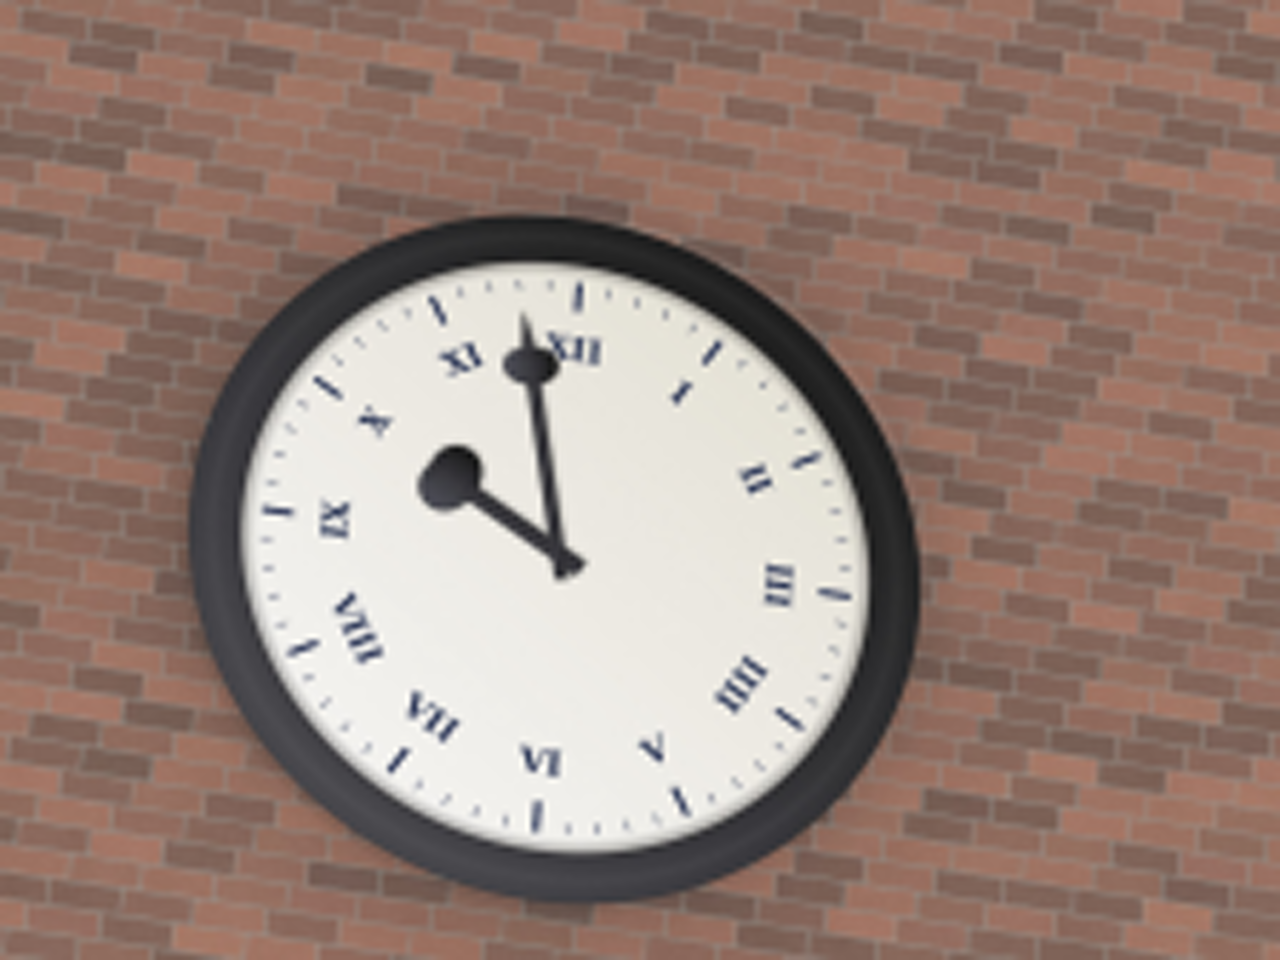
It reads **9:58**
